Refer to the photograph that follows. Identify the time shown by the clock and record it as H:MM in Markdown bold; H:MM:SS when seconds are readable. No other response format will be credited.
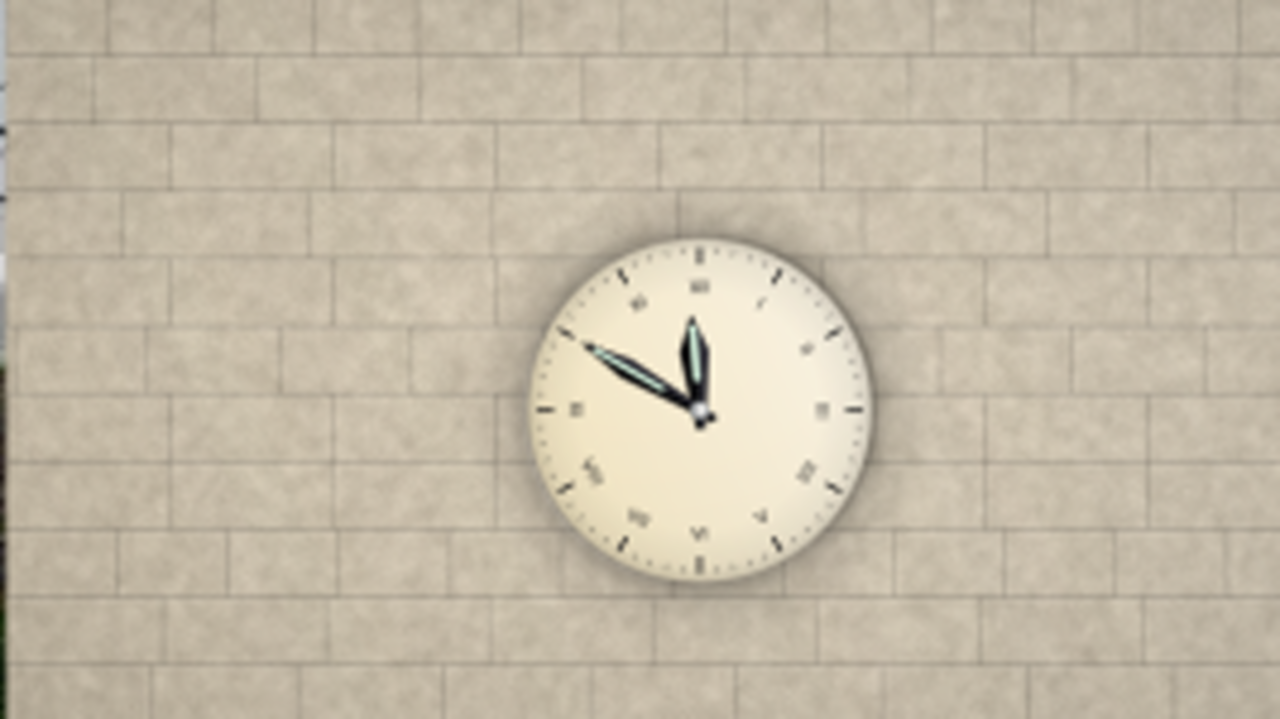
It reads **11:50**
